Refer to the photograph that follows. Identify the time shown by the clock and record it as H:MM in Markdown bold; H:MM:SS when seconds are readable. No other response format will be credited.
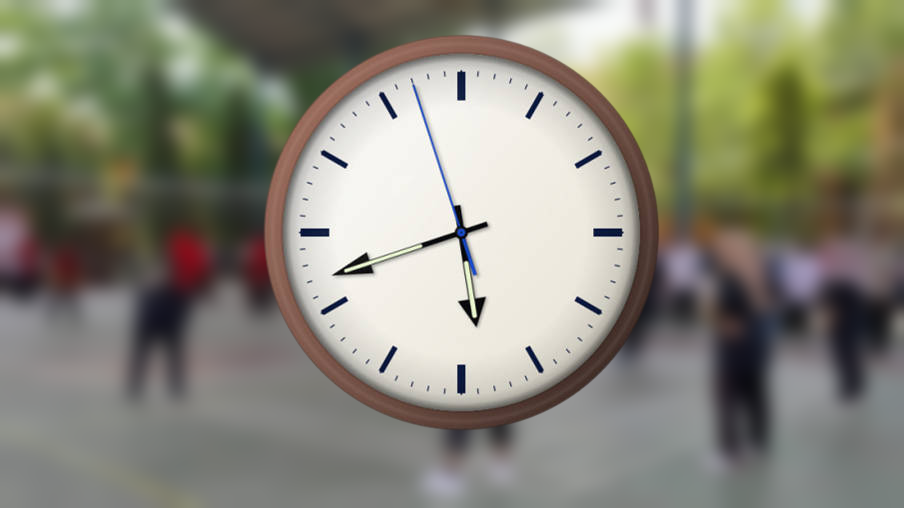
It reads **5:41:57**
